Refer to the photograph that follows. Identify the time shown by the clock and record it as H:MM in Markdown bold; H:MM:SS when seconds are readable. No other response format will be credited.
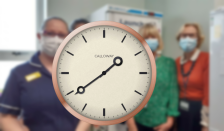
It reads **1:39**
